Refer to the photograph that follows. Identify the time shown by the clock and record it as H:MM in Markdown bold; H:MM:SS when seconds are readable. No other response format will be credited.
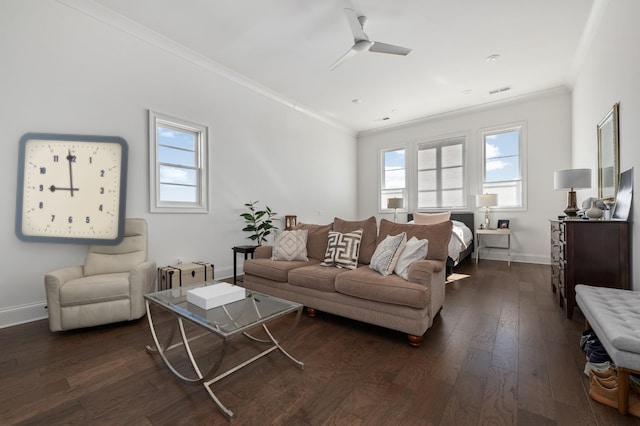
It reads **8:59**
